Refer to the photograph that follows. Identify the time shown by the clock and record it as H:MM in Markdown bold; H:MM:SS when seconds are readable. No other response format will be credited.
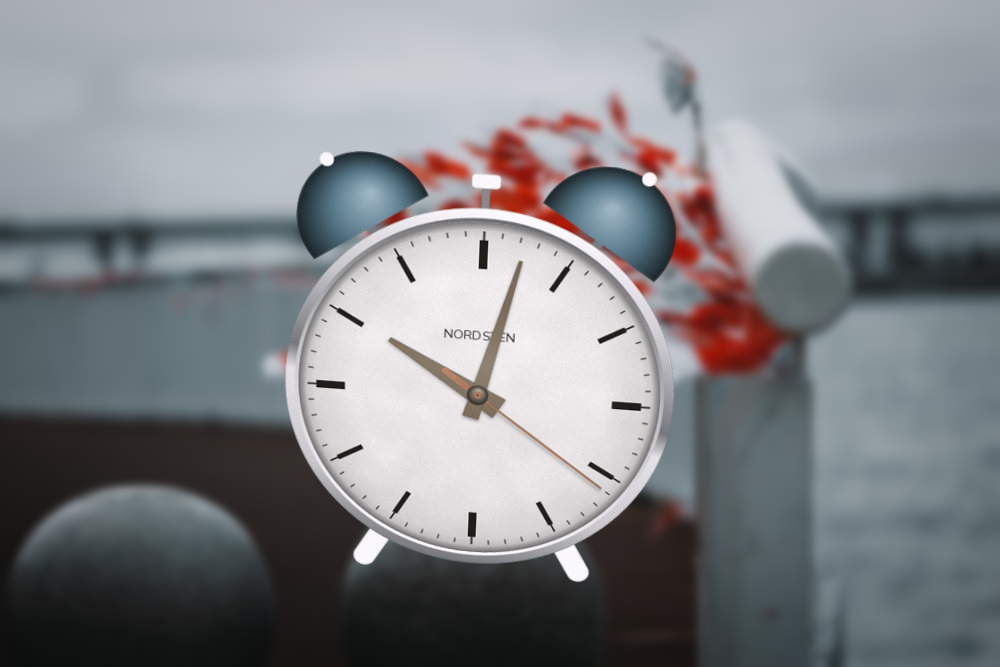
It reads **10:02:21**
